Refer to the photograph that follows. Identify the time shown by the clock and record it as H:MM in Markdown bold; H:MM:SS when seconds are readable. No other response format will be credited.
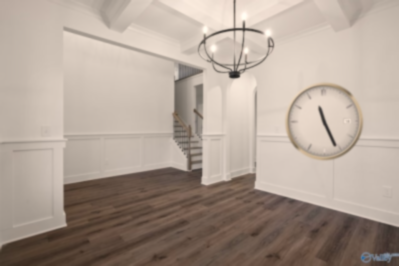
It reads **11:26**
